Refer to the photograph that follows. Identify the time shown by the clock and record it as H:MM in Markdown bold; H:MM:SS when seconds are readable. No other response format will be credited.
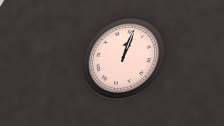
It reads **12:01**
